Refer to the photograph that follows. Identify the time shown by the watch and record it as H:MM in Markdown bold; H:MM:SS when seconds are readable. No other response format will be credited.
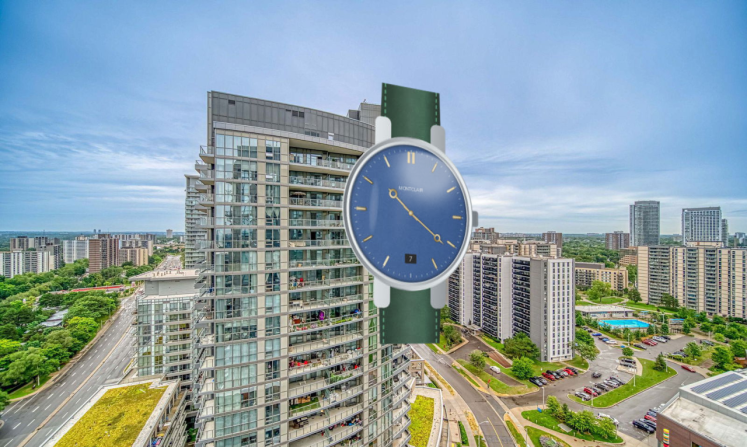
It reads **10:21**
